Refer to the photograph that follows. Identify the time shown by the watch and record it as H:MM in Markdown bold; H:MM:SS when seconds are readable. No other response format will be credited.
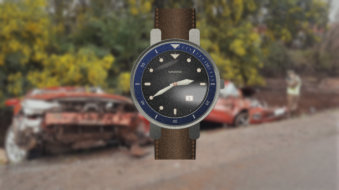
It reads **2:40**
